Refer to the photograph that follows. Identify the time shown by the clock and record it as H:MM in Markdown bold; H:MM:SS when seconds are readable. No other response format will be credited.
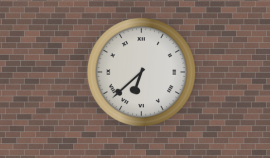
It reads **6:38**
